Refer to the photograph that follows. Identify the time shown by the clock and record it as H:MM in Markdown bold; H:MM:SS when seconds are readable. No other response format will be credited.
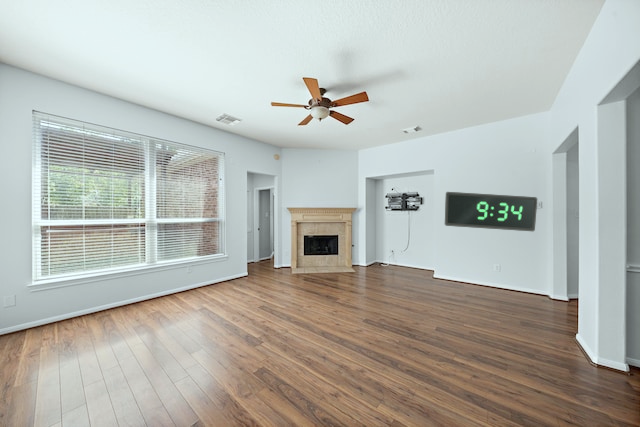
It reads **9:34**
